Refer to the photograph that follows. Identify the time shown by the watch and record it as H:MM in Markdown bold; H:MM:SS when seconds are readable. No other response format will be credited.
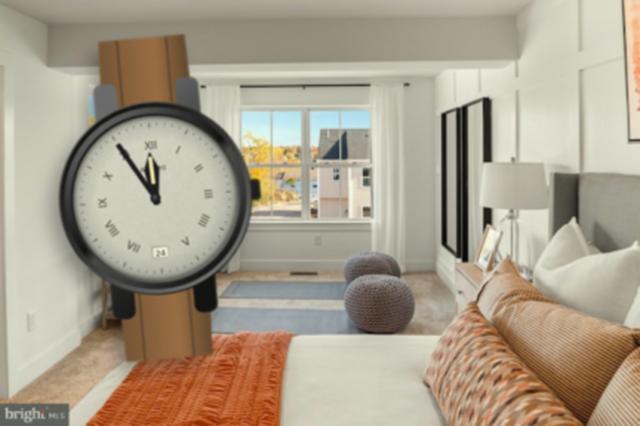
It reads **11:55**
